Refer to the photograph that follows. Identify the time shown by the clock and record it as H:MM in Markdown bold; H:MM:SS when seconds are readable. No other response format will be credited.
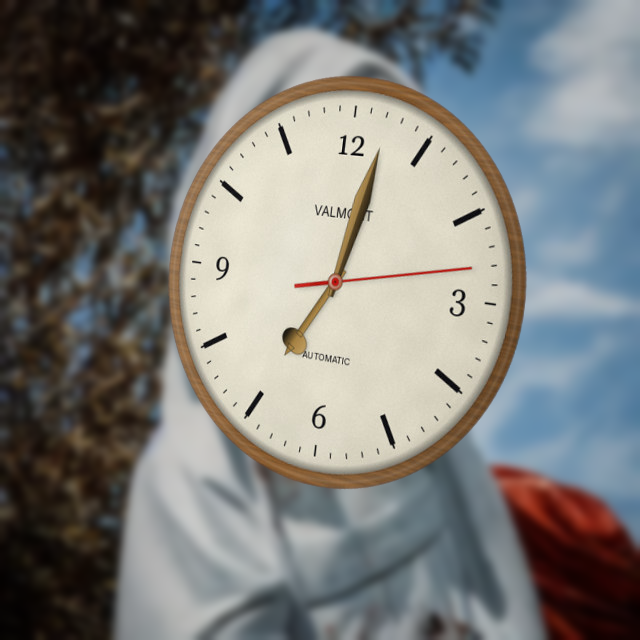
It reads **7:02:13**
